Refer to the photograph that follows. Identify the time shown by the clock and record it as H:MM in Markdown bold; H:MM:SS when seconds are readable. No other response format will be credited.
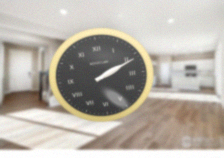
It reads **2:11**
